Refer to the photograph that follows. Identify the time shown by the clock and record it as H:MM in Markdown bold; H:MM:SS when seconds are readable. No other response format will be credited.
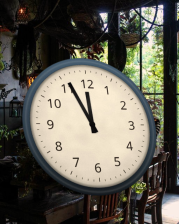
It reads **11:56**
